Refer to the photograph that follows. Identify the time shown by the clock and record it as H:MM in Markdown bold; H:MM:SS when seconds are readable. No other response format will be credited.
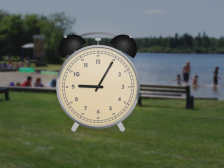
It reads **9:05**
